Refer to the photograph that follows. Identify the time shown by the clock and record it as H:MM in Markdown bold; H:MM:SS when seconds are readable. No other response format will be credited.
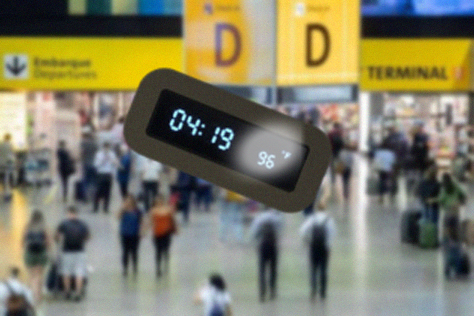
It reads **4:19**
